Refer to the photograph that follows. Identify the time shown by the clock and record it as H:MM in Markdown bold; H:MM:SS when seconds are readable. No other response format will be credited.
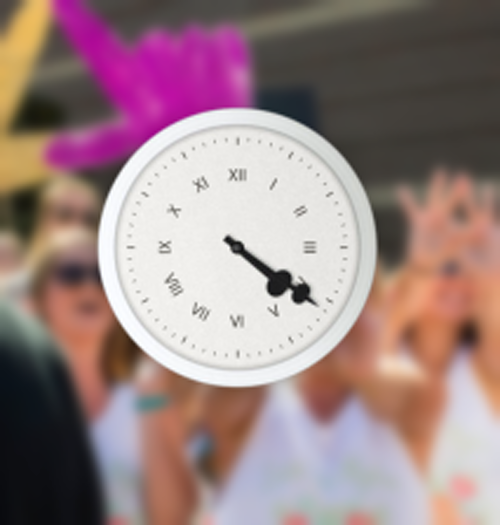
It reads **4:21**
